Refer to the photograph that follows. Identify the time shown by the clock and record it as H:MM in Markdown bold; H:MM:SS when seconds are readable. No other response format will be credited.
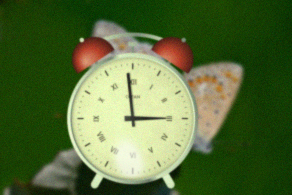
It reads **2:59**
